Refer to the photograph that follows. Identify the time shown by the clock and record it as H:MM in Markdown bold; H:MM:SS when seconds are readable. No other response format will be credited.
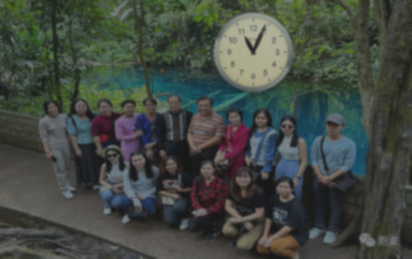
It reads **11:04**
